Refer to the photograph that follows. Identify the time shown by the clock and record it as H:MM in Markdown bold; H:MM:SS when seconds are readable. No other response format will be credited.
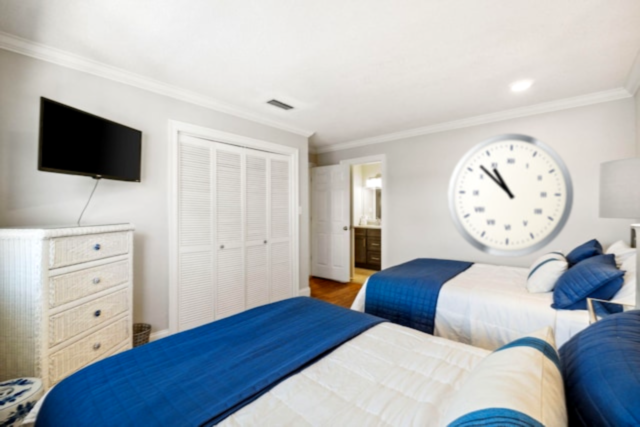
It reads **10:52**
